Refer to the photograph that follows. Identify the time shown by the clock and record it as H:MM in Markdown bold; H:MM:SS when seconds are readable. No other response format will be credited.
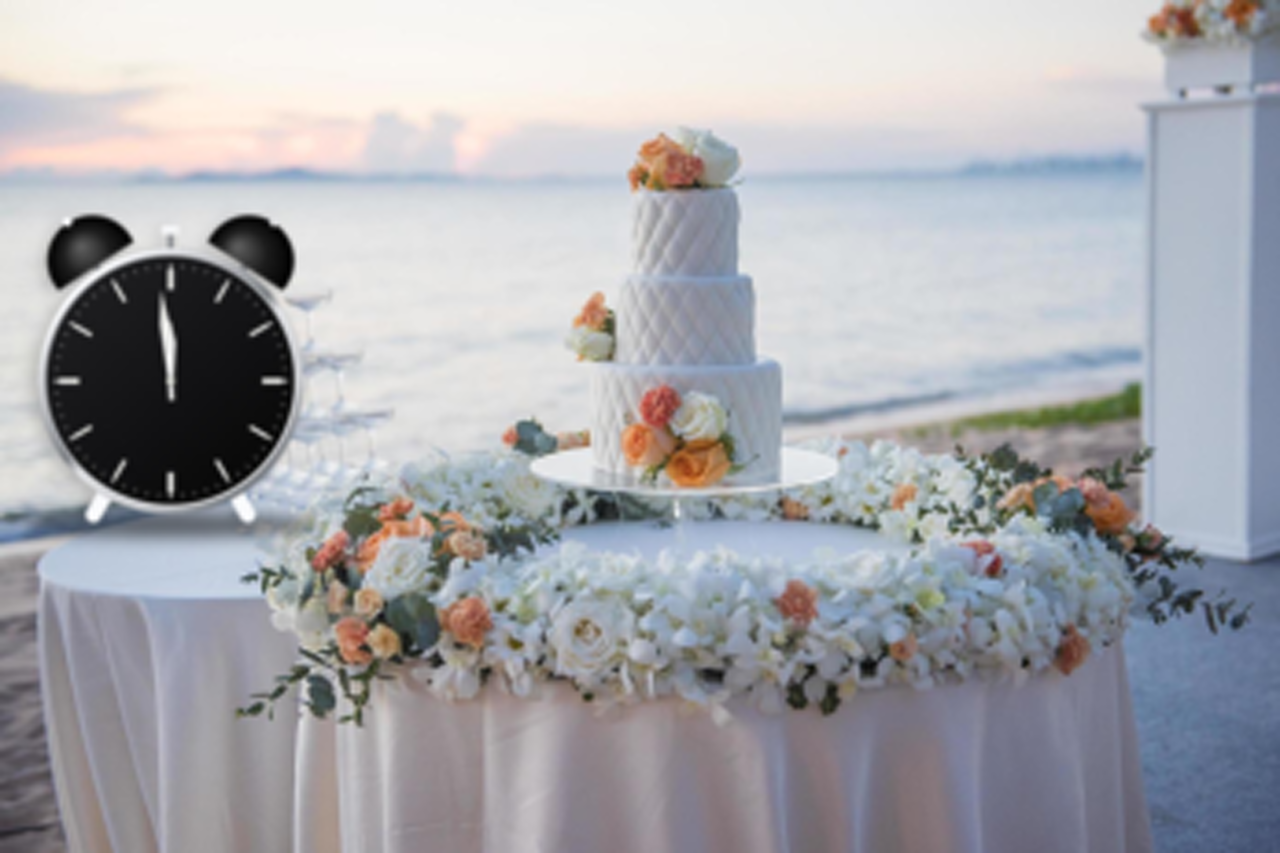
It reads **11:59**
